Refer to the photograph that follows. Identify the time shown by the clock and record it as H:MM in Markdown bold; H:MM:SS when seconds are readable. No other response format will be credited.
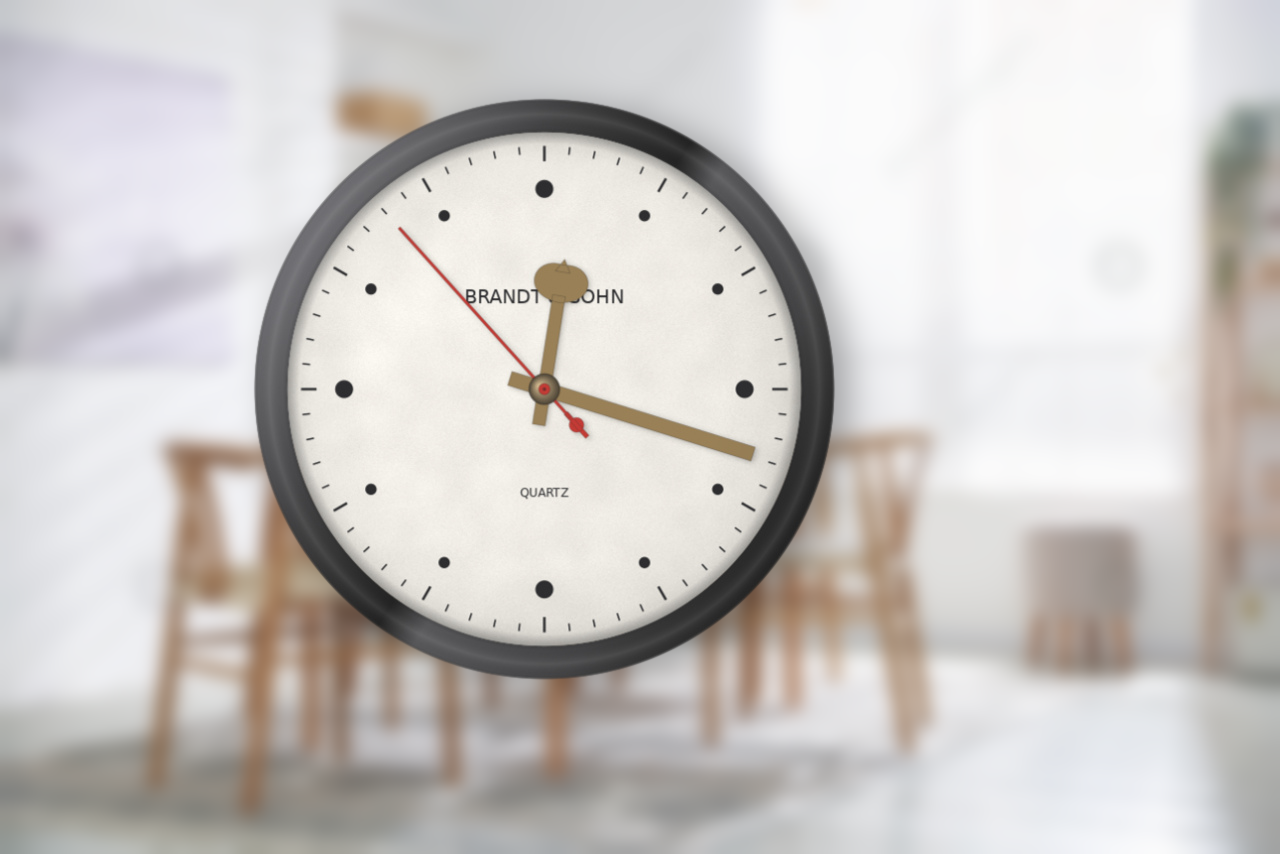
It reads **12:17:53**
